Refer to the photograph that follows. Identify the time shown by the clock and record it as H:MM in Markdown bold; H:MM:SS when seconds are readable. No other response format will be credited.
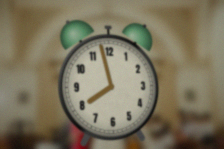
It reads **7:58**
